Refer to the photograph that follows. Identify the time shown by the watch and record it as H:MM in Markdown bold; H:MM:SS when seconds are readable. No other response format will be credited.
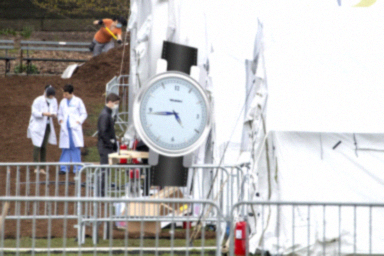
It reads **4:44**
